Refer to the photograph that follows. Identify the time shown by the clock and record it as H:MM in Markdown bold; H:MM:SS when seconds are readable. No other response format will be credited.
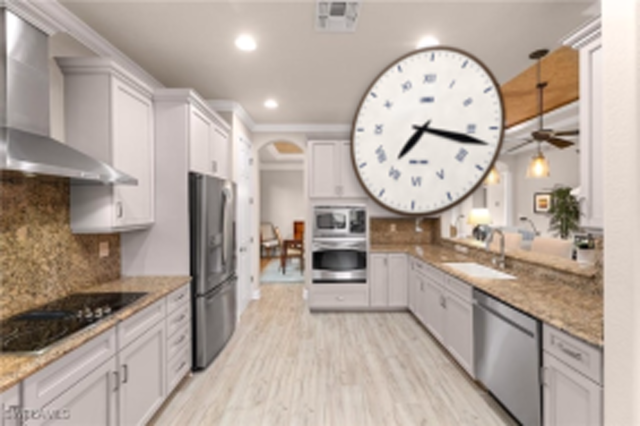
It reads **7:17**
